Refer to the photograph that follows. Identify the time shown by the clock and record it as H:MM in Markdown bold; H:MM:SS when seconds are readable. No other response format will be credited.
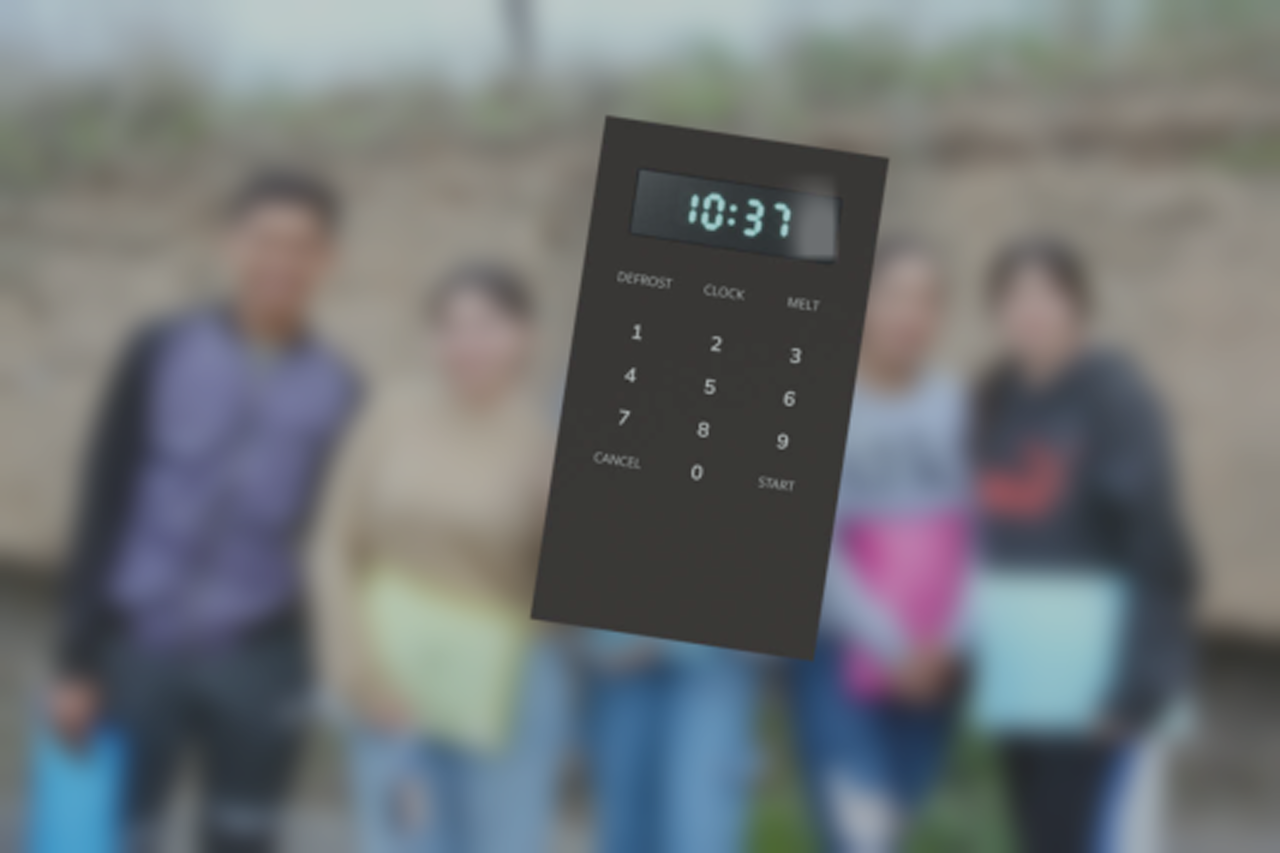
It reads **10:37**
